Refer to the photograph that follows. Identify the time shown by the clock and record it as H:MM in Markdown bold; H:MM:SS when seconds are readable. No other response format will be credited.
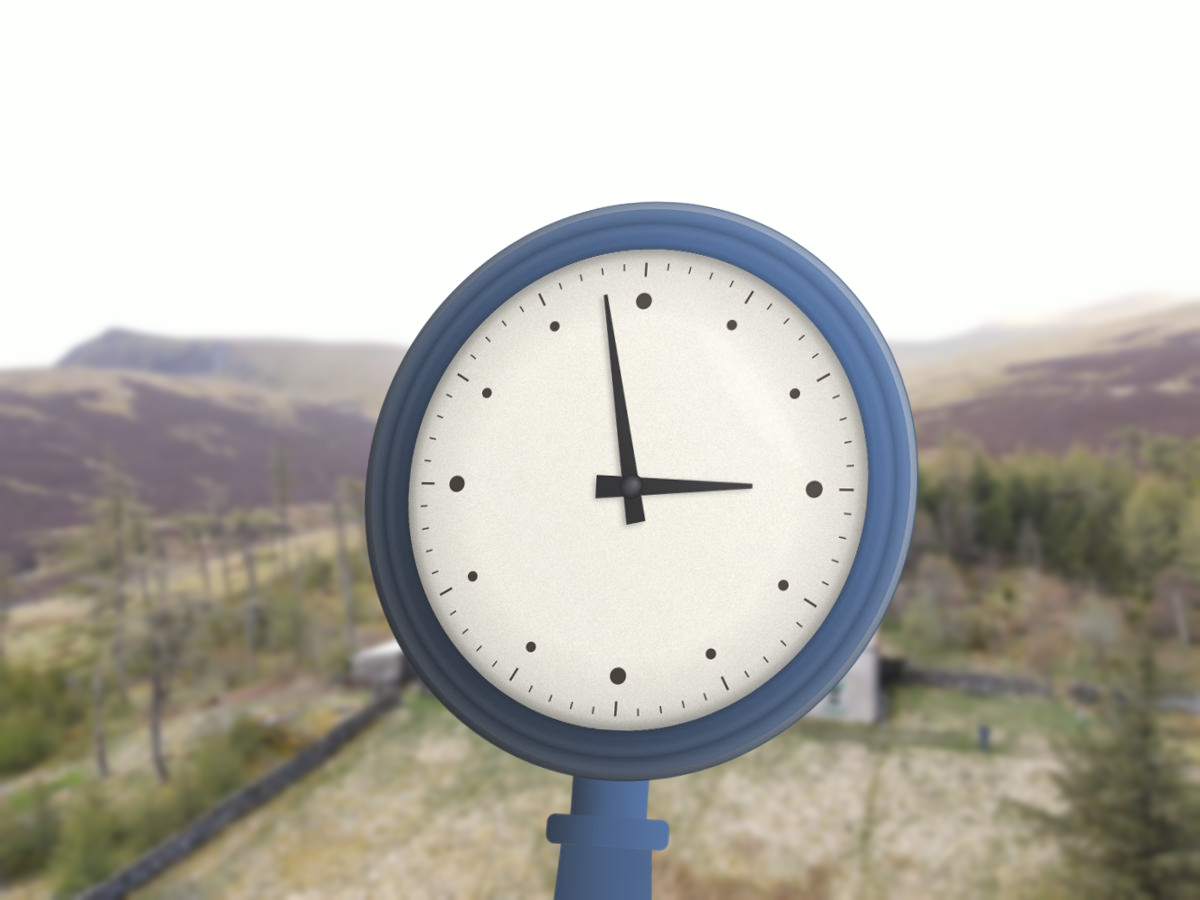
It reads **2:58**
